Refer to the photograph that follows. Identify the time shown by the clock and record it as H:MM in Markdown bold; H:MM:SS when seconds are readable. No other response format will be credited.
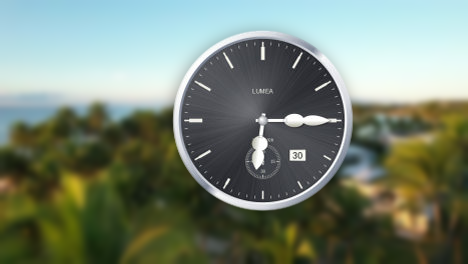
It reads **6:15**
